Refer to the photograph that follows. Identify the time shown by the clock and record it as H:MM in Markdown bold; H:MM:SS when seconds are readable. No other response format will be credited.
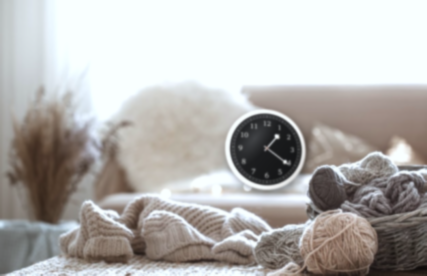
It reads **1:21**
